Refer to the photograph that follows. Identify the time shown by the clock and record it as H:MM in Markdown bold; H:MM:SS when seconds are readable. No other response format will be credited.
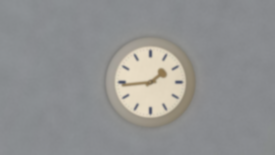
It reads **1:44**
